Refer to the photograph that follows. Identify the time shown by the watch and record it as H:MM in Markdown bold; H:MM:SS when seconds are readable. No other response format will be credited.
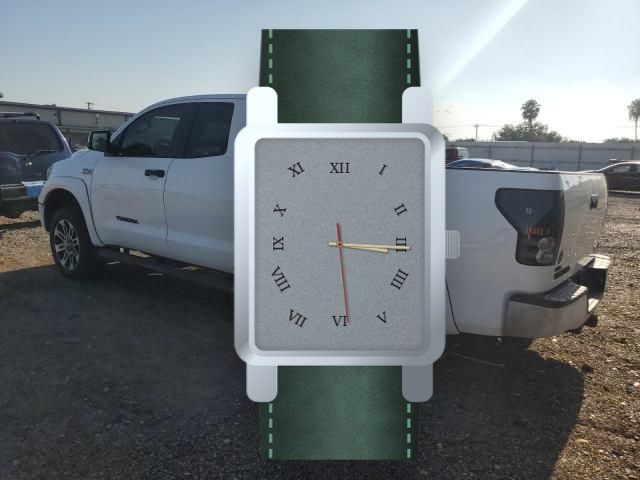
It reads **3:15:29**
